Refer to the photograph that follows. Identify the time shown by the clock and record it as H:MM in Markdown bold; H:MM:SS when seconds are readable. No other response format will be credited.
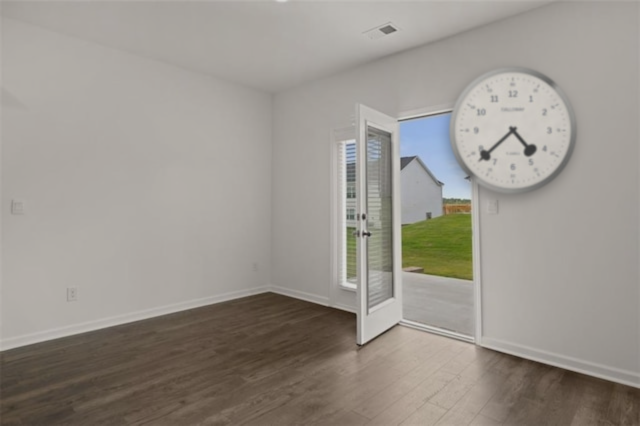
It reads **4:38**
